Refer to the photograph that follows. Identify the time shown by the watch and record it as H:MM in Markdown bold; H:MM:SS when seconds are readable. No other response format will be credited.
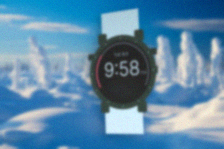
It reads **9:58**
